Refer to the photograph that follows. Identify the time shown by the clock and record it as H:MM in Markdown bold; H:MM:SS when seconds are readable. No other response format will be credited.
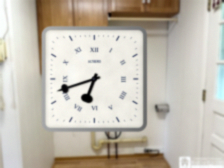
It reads **6:42**
